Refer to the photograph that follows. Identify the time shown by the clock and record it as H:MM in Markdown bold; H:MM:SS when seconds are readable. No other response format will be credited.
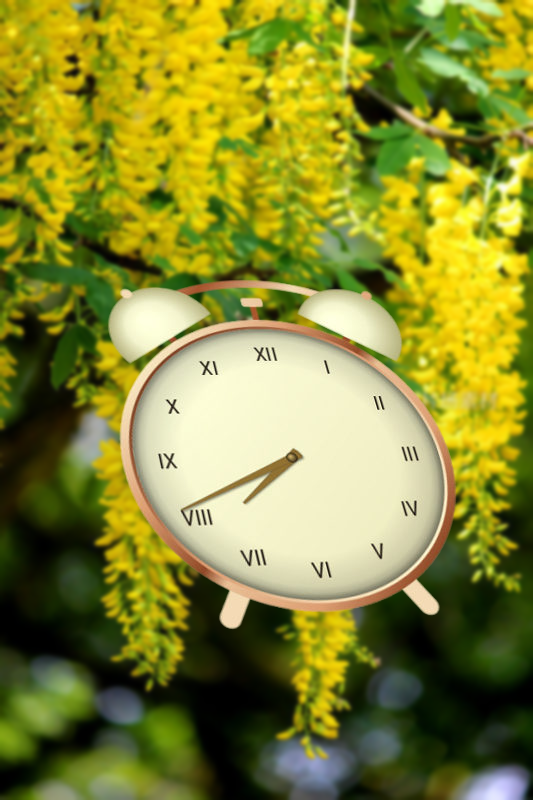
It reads **7:41**
